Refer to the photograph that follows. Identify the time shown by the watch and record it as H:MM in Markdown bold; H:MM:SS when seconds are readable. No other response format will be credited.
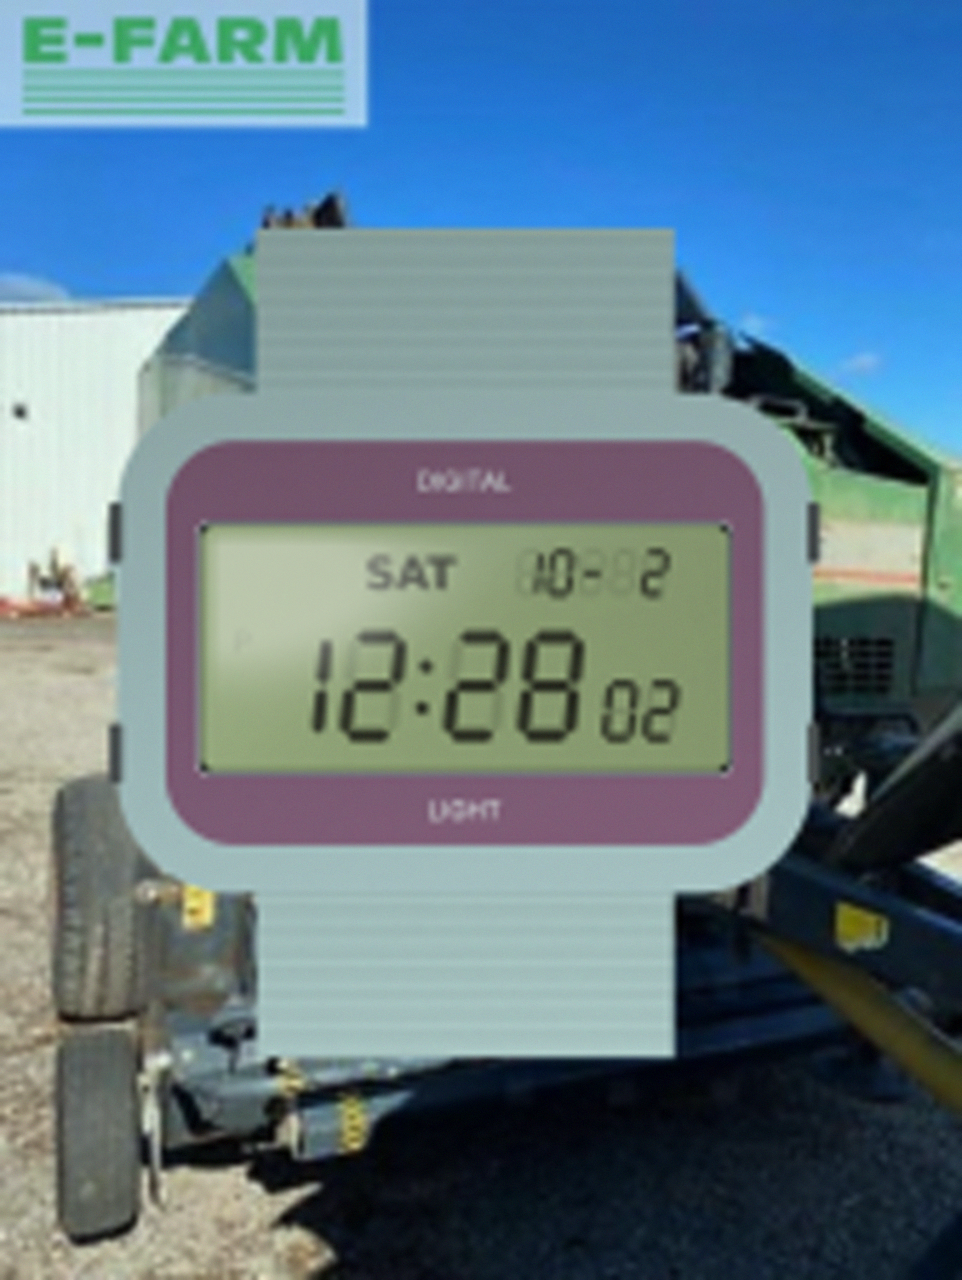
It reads **12:28:02**
